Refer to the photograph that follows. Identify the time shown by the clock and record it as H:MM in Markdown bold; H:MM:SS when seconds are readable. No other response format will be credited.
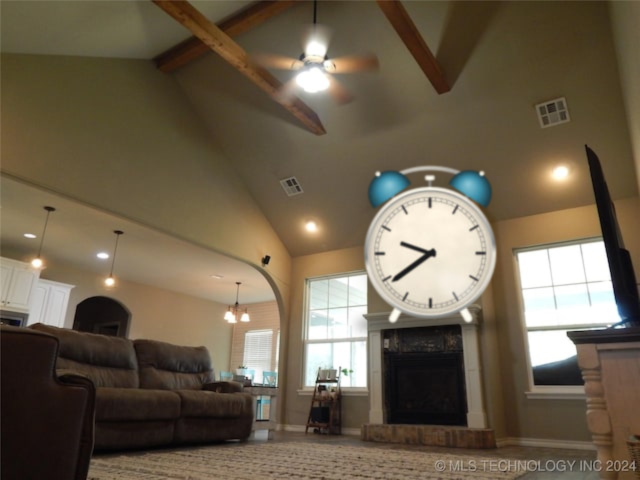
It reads **9:39**
